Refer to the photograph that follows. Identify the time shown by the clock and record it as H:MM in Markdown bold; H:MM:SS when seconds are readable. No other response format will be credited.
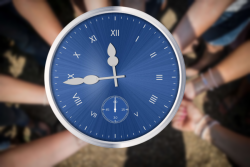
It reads **11:44**
